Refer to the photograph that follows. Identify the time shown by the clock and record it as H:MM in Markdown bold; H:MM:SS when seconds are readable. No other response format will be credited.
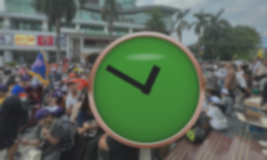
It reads **12:50**
